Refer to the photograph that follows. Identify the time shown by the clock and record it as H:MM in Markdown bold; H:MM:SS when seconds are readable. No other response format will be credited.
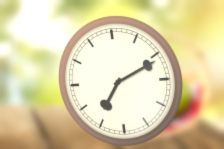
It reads **7:11**
